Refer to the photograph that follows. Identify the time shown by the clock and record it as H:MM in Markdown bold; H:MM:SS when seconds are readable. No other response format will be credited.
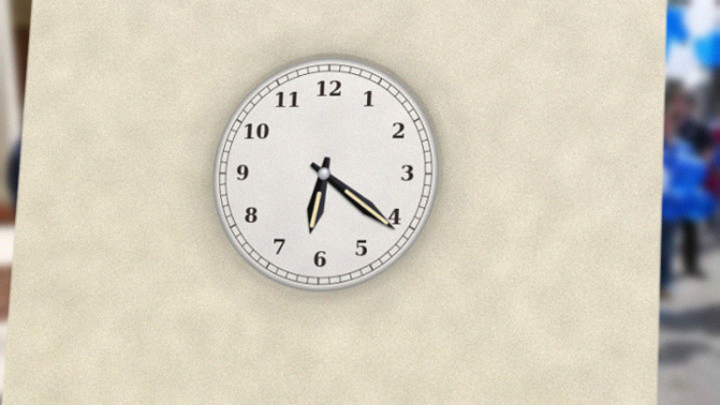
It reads **6:21**
